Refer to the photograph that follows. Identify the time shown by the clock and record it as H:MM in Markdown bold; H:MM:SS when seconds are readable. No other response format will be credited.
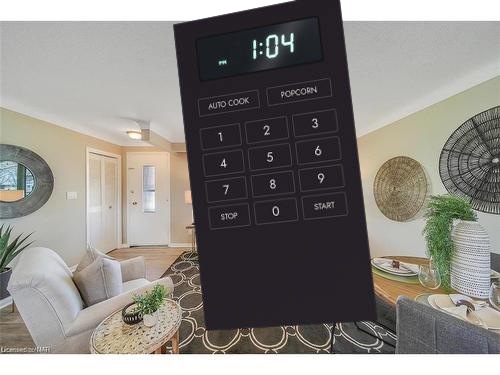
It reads **1:04**
